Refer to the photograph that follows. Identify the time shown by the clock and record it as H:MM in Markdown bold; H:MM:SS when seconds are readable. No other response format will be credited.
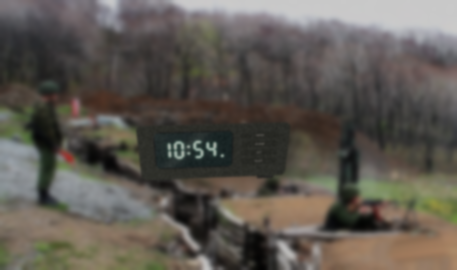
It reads **10:54**
